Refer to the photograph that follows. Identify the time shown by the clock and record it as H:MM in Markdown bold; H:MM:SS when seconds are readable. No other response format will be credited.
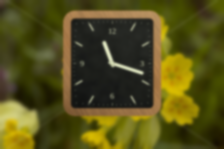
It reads **11:18**
